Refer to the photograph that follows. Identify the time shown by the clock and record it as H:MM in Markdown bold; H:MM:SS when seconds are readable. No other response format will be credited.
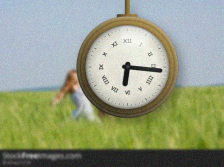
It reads **6:16**
